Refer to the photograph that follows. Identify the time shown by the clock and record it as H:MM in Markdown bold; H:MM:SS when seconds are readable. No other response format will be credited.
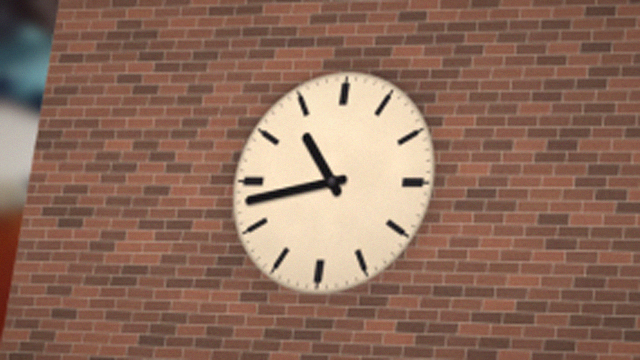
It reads **10:43**
